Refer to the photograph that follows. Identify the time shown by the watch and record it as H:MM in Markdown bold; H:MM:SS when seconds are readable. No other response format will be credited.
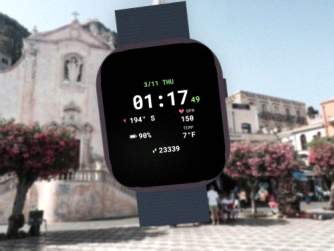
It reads **1:17:49**
